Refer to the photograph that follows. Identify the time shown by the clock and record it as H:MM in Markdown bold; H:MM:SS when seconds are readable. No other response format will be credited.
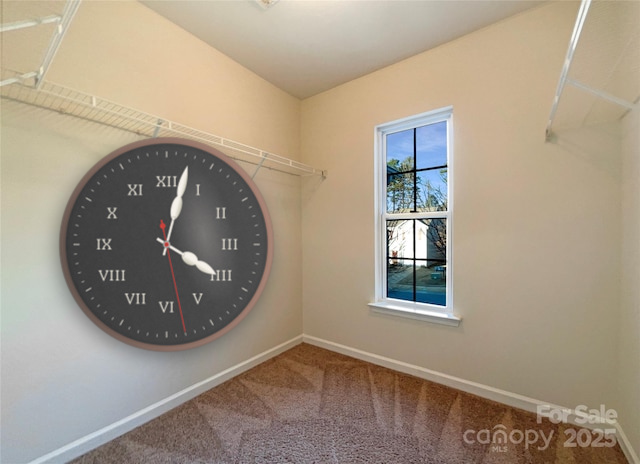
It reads **4:02:28**
